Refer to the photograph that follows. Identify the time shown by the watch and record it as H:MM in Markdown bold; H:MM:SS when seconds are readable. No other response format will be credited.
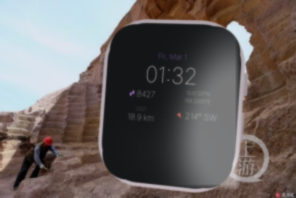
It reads **1:32**
